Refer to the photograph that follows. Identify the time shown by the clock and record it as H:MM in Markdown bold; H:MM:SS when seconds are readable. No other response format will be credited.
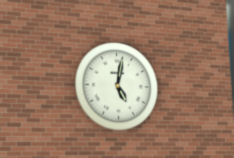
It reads **5:02**
